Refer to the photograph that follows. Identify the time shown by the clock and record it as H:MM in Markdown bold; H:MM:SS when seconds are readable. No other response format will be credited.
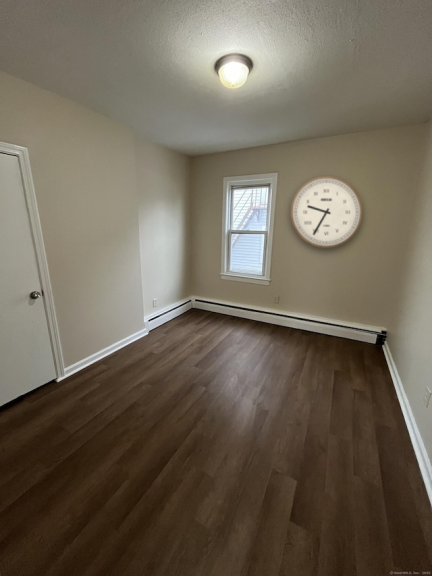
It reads **9:35**
